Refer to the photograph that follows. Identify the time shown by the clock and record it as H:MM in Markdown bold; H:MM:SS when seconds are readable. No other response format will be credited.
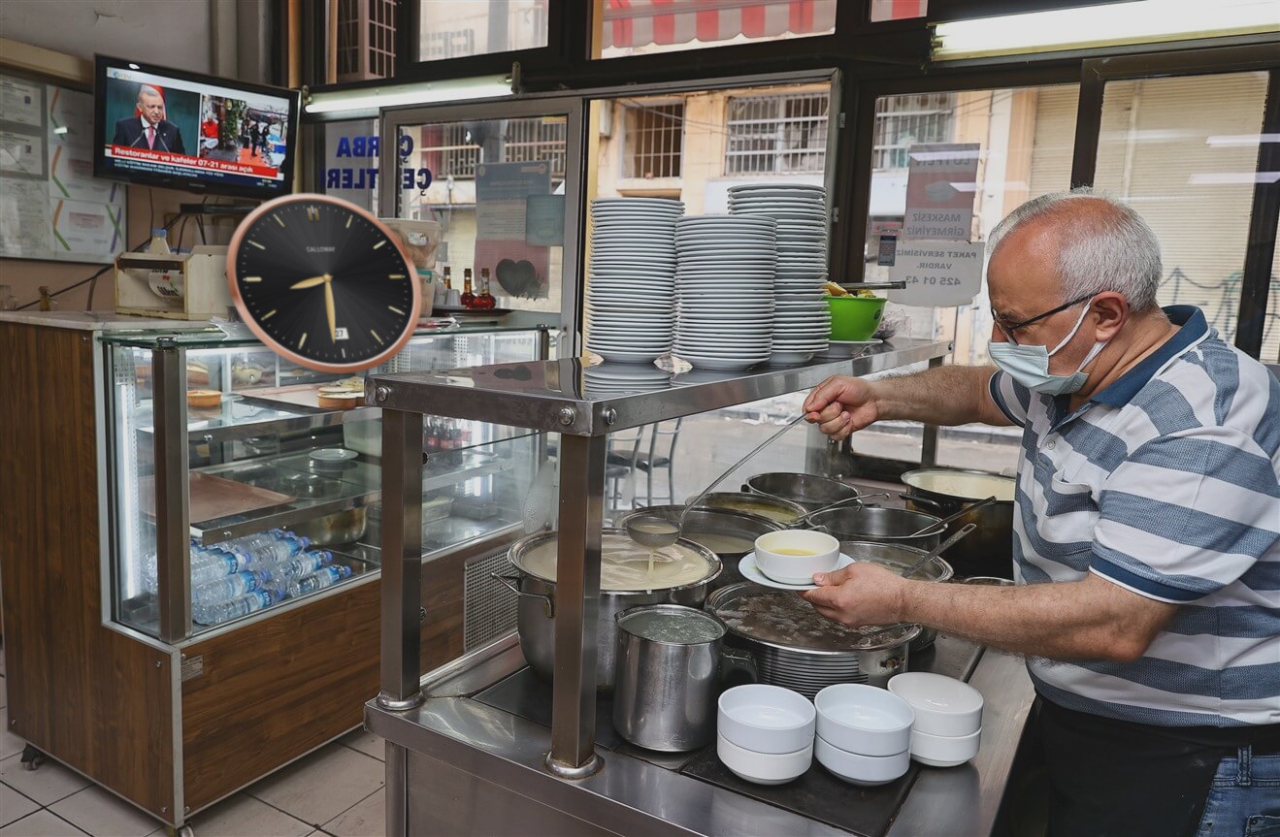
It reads **8:31**
